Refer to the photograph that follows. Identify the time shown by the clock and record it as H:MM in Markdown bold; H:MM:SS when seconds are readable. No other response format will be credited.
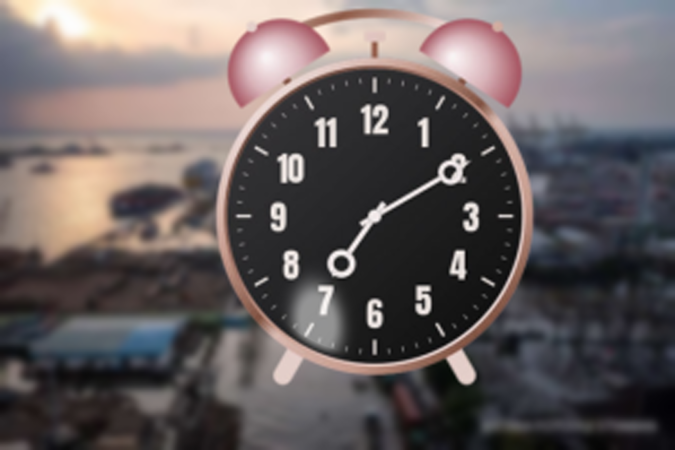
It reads **7:10**
